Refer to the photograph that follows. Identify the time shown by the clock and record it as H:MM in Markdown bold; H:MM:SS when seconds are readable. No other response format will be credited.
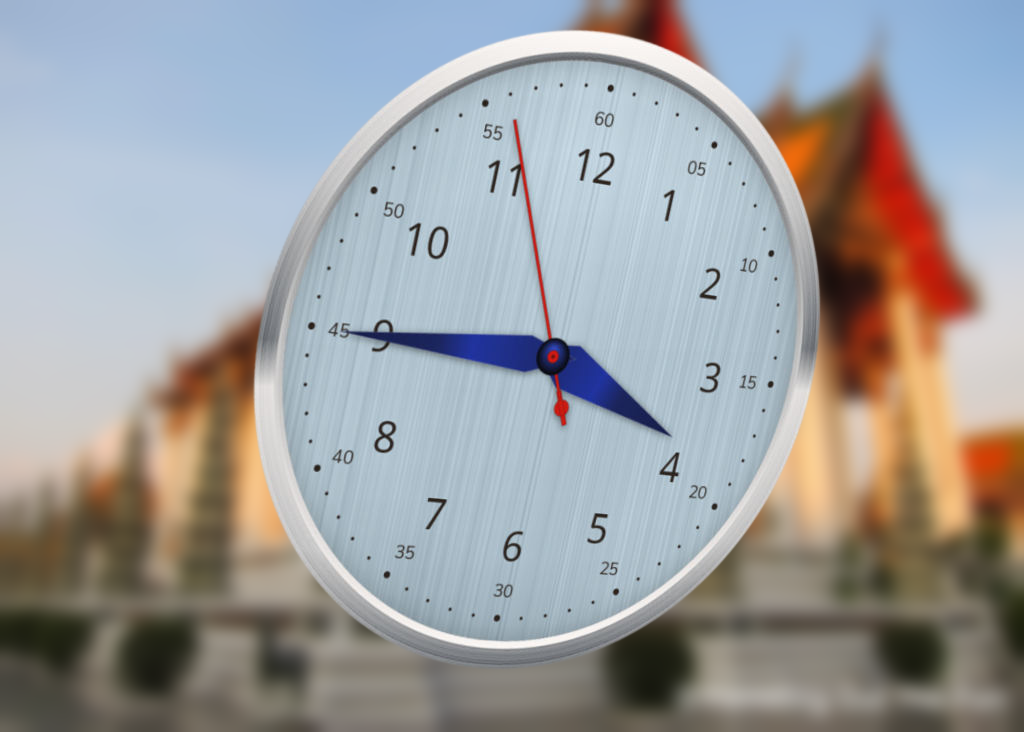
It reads **3:44:56**
